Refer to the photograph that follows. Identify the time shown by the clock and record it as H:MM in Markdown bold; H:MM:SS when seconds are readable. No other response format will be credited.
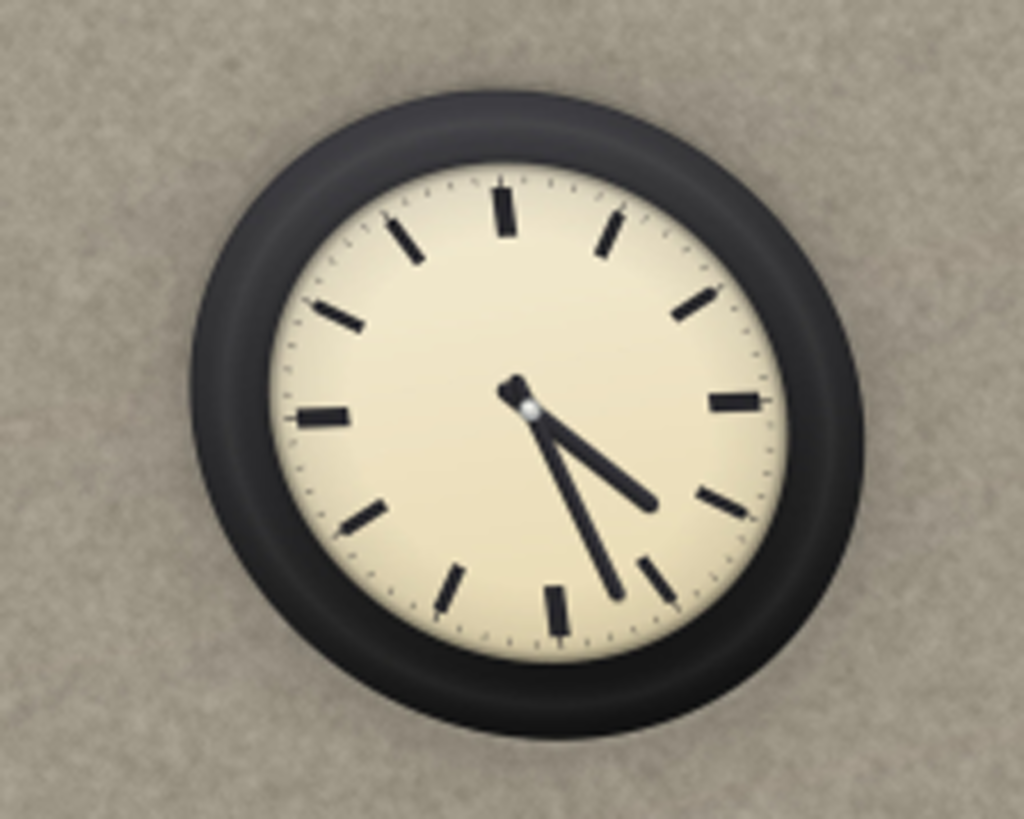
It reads **4:27**
